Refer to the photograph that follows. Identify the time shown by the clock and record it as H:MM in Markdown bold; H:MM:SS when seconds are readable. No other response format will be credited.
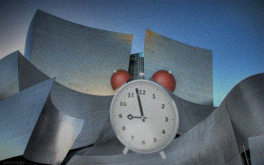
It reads **8:58**
